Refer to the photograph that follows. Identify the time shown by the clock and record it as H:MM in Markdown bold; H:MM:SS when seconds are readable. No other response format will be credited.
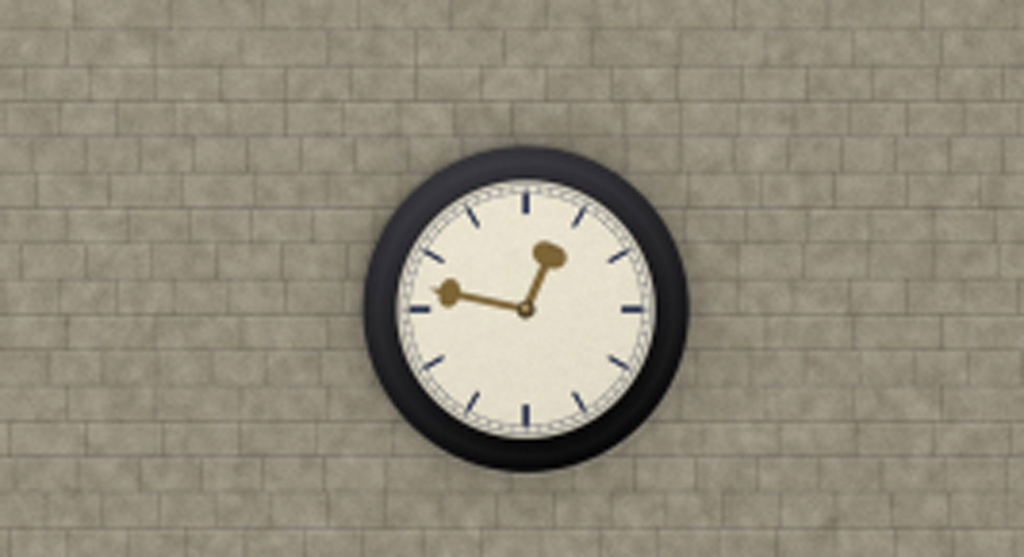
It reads **12:47**
